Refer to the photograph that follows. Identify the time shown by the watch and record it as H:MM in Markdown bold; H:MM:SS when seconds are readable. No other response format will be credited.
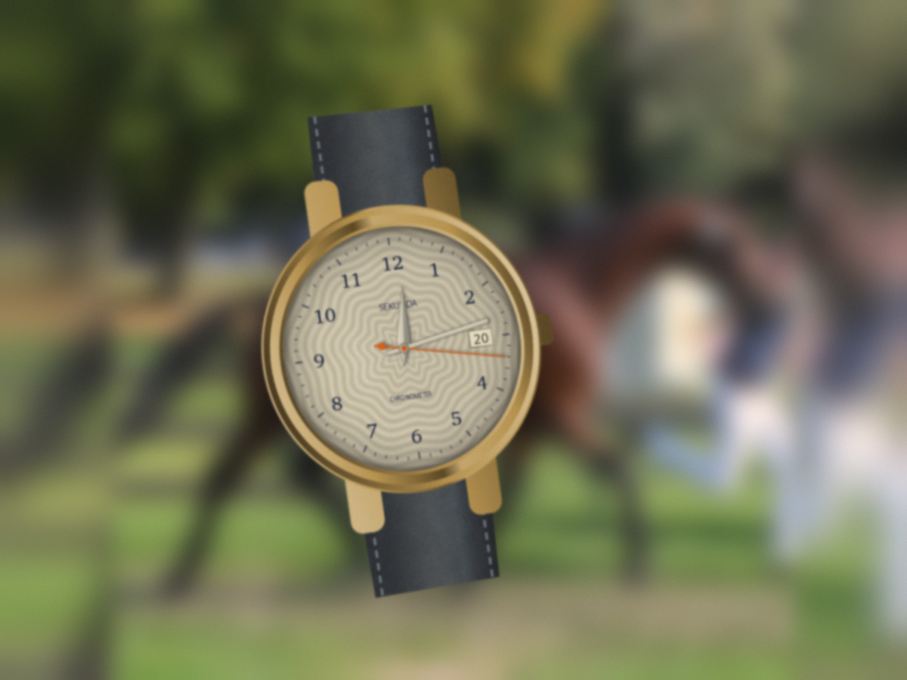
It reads **12:13:17**
